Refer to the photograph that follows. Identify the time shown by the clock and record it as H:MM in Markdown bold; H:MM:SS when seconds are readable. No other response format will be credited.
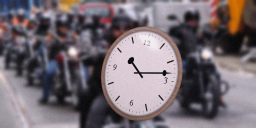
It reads **10:13**
